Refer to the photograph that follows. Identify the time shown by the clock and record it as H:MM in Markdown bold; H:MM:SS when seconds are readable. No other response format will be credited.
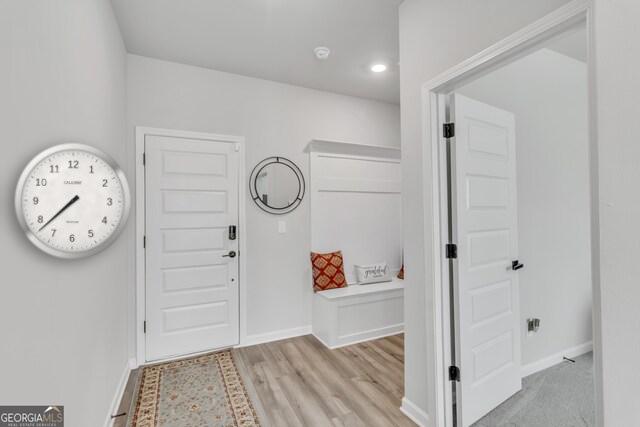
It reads **7:38**
